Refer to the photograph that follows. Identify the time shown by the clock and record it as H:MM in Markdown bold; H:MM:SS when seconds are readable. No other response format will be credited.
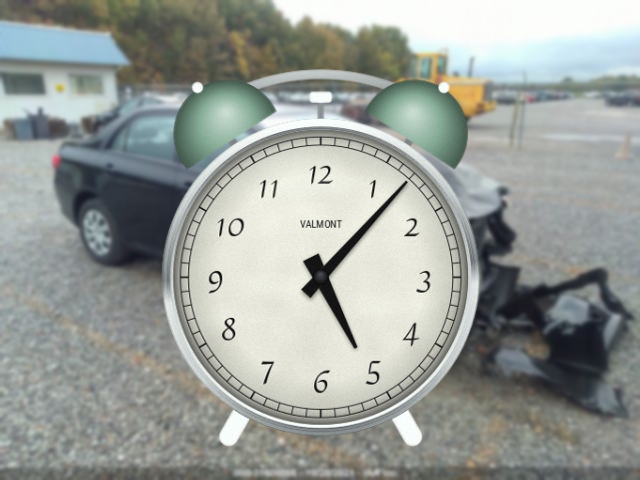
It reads **5:07**
